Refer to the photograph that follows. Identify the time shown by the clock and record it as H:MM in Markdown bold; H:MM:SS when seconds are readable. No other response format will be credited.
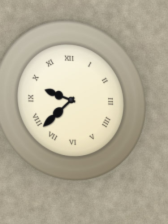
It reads **9:38**
